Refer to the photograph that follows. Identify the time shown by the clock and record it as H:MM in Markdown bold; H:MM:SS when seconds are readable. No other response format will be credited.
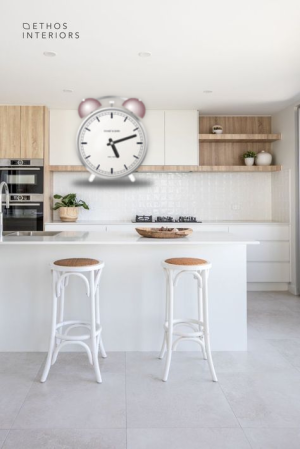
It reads **5:12**
